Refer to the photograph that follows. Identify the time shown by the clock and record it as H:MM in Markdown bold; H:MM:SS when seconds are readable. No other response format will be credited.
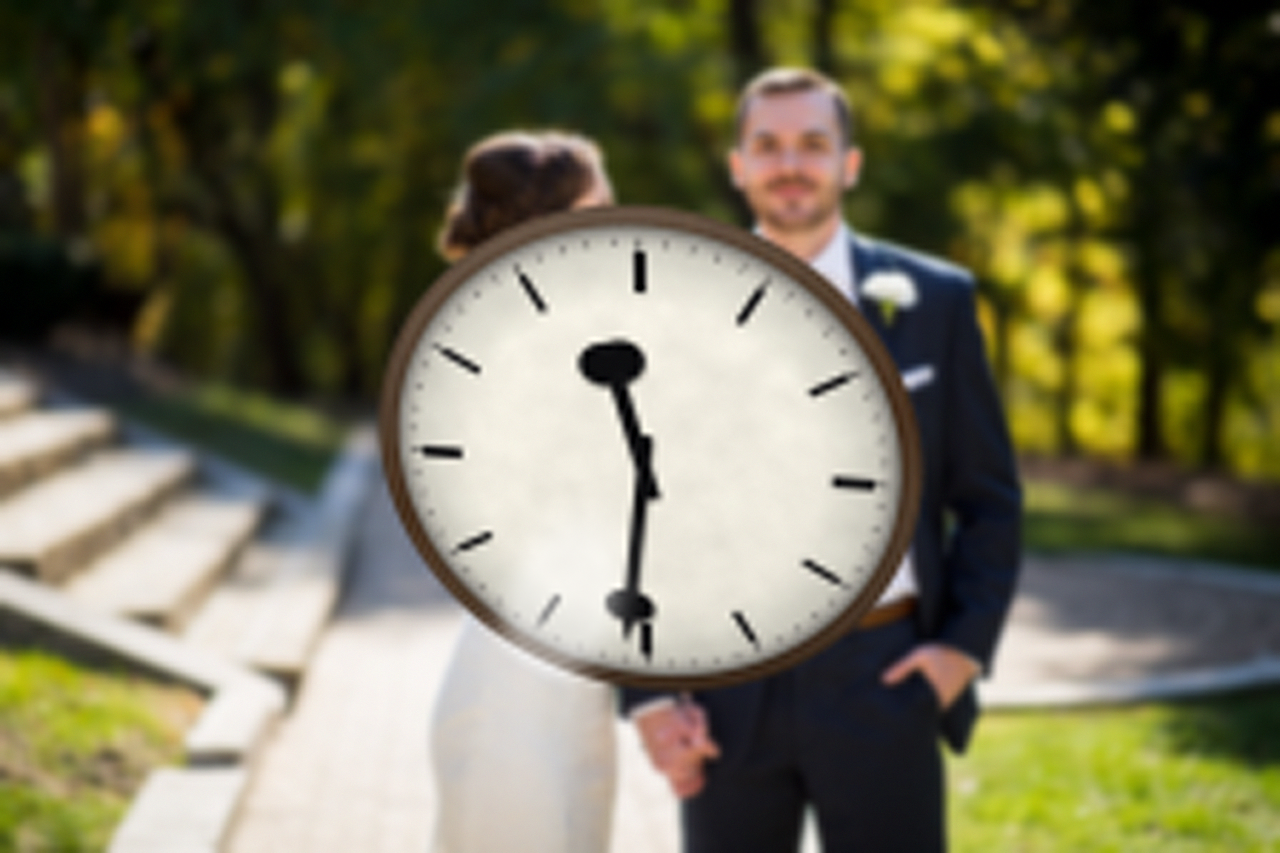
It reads **11:31**
